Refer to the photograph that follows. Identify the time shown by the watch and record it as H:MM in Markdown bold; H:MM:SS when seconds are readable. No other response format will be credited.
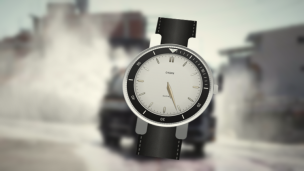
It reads **5:26**
